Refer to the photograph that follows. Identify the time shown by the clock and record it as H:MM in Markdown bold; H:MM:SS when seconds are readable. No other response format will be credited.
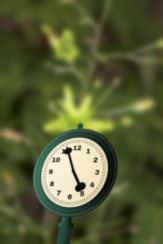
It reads **4:56**
